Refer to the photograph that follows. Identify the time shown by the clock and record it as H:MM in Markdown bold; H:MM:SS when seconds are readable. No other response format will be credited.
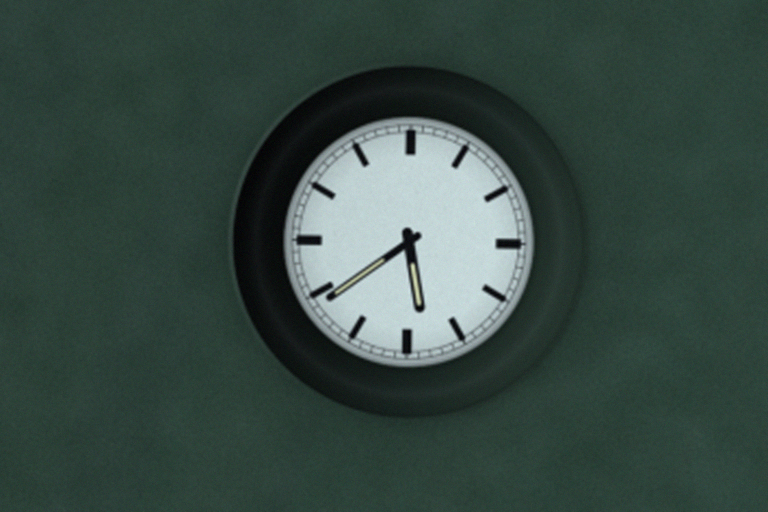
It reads **5:39**
